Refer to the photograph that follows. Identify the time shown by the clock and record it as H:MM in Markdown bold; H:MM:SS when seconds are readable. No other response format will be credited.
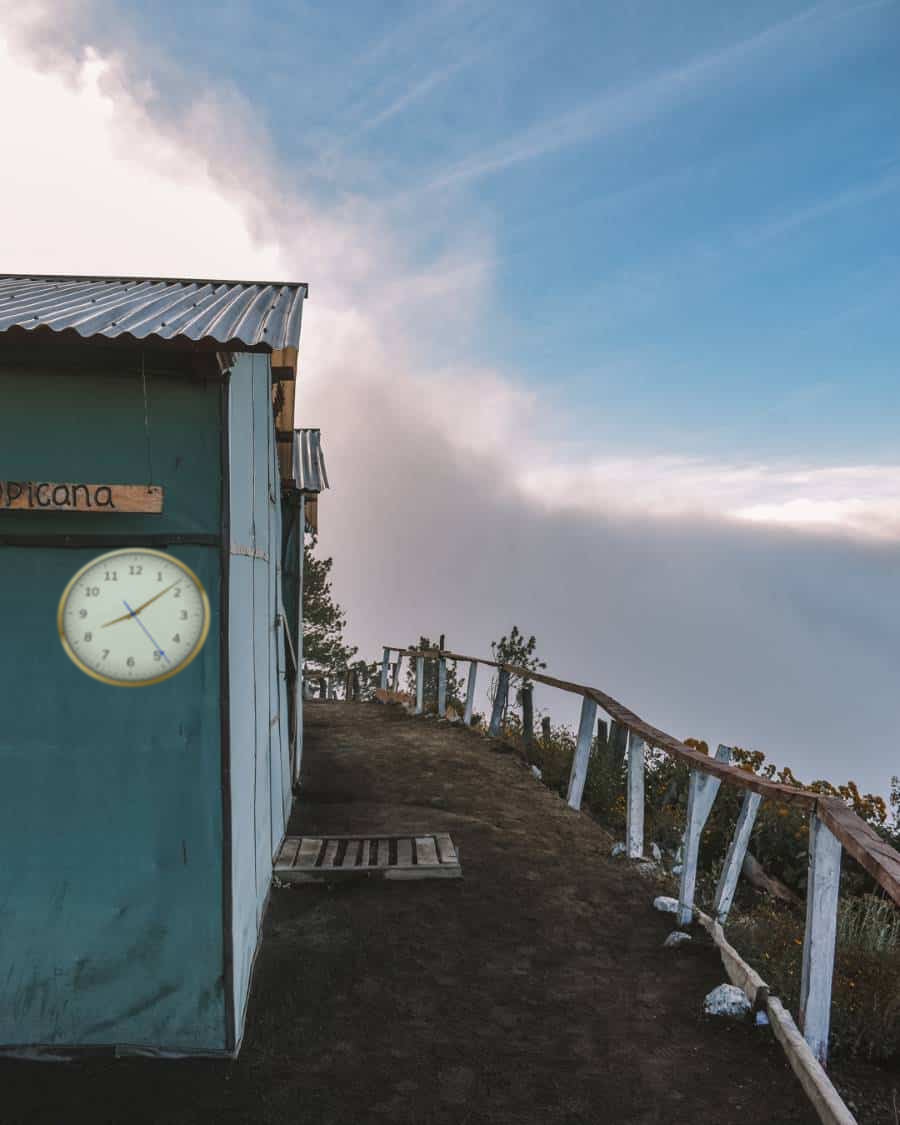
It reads **8:08:24**
